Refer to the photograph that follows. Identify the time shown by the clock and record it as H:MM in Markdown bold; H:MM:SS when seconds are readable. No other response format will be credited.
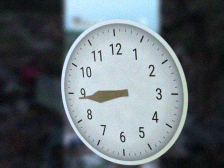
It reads **8:44**
